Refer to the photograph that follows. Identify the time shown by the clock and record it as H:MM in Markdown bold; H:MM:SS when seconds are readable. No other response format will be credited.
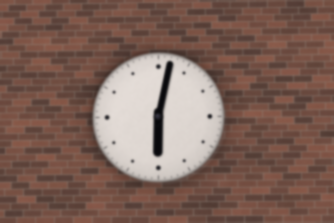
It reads **6:02**
